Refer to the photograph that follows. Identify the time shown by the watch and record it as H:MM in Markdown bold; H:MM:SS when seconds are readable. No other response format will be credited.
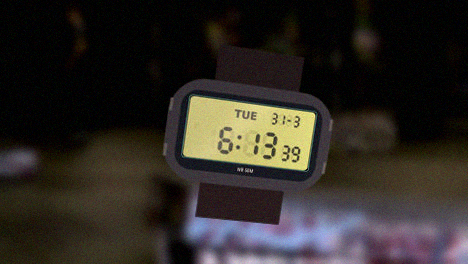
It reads **6:13:39**
